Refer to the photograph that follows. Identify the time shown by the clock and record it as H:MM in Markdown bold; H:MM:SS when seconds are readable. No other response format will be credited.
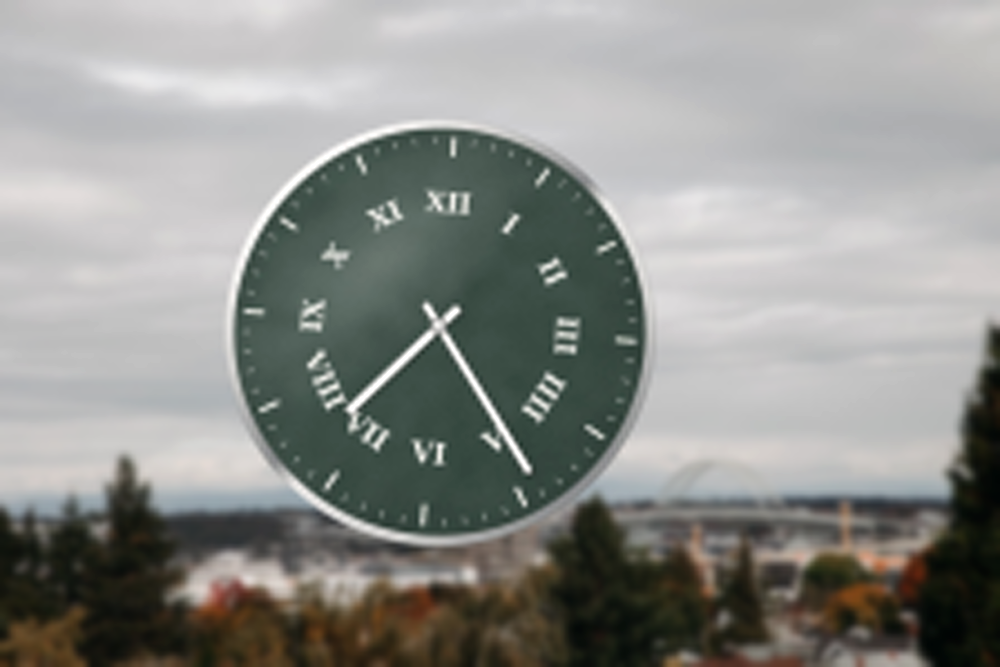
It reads **7:24**
